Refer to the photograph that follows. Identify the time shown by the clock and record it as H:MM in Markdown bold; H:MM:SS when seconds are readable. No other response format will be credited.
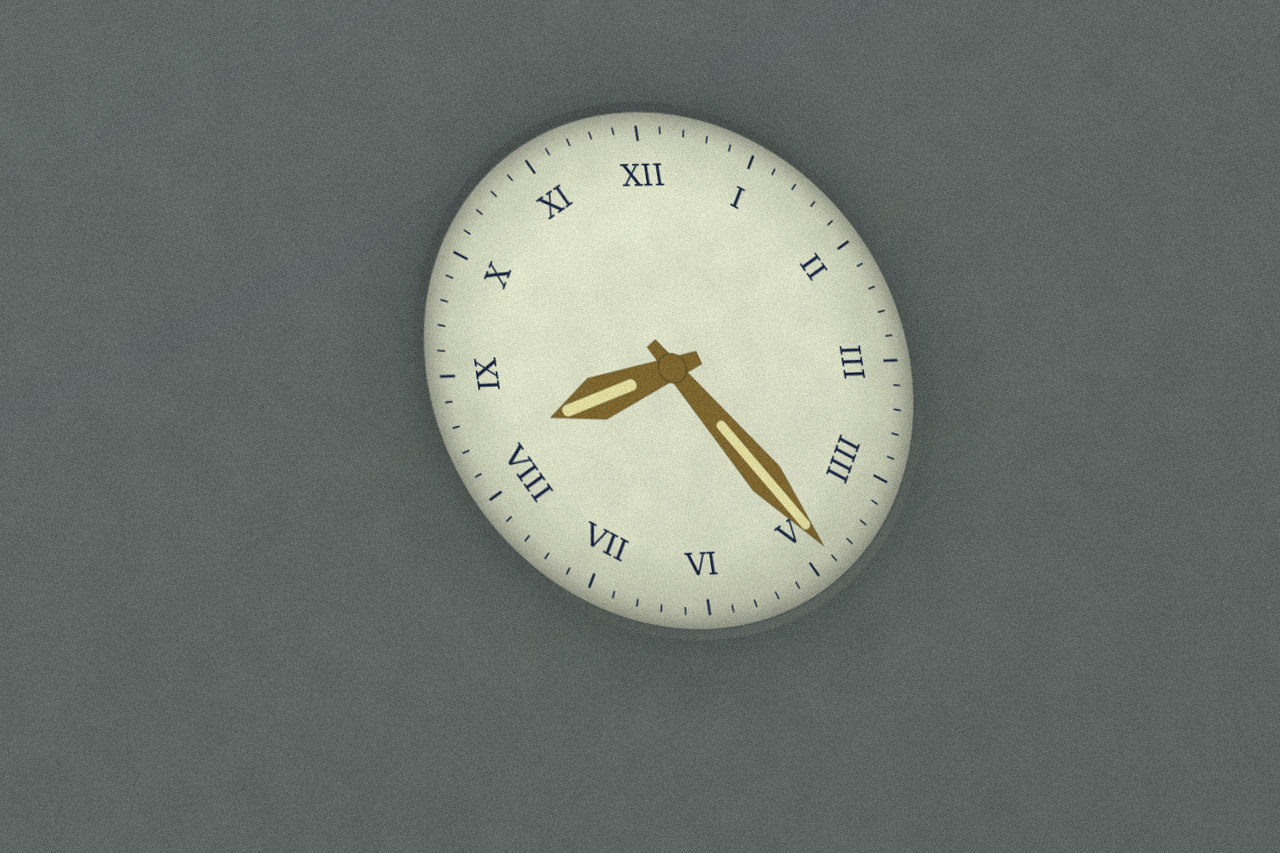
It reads **8:24**
